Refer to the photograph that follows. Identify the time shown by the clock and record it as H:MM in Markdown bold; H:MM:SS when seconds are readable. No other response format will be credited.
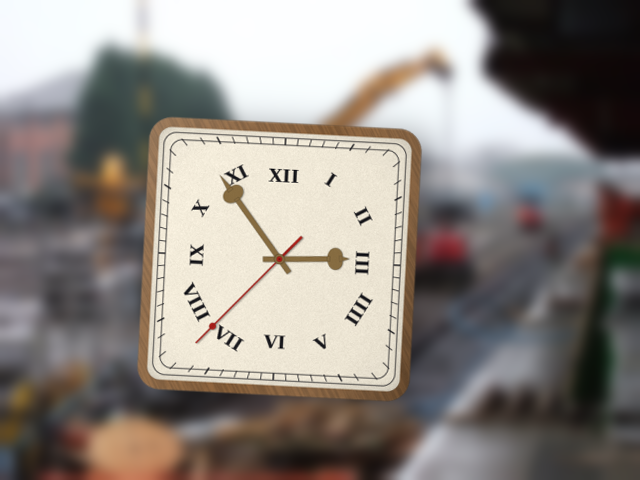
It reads **2:53:37**
